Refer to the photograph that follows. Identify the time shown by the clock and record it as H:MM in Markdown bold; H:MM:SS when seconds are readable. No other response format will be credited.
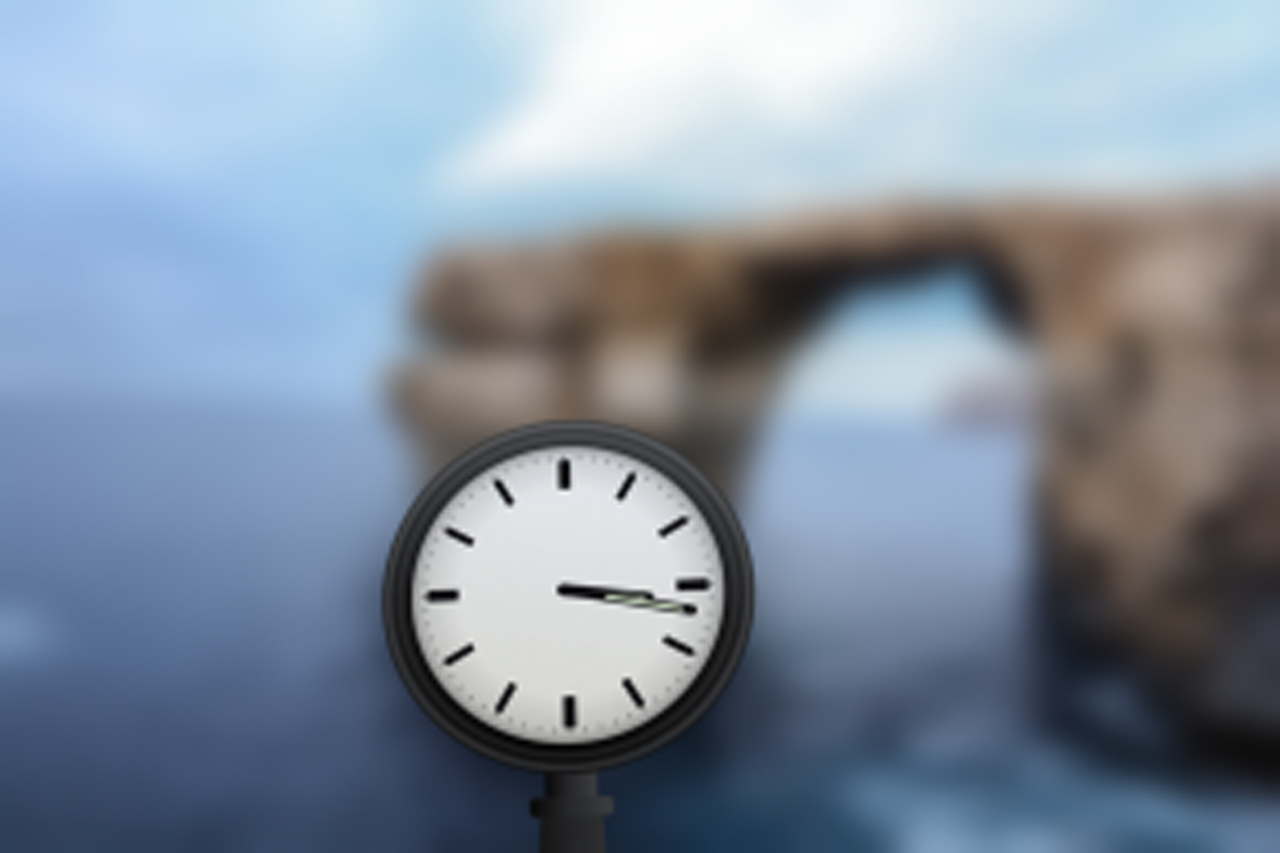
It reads **3:17**
